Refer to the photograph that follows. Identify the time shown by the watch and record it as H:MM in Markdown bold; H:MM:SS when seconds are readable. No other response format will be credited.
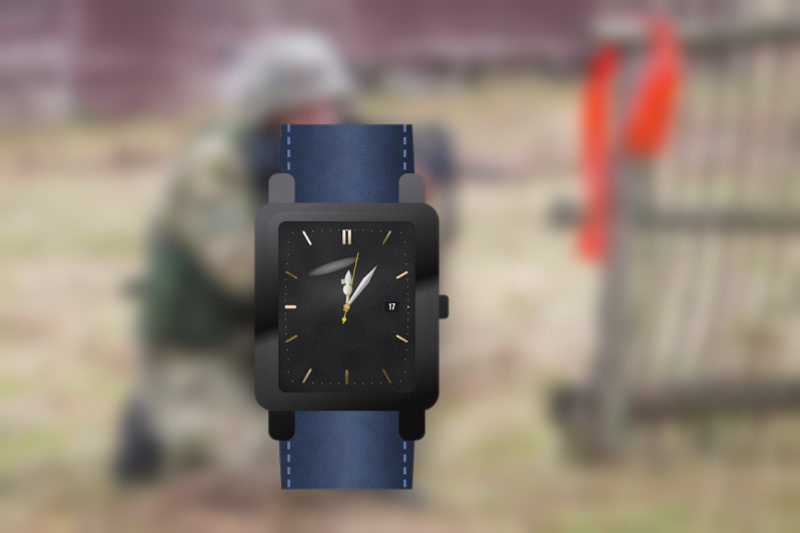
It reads **12:06:02**
